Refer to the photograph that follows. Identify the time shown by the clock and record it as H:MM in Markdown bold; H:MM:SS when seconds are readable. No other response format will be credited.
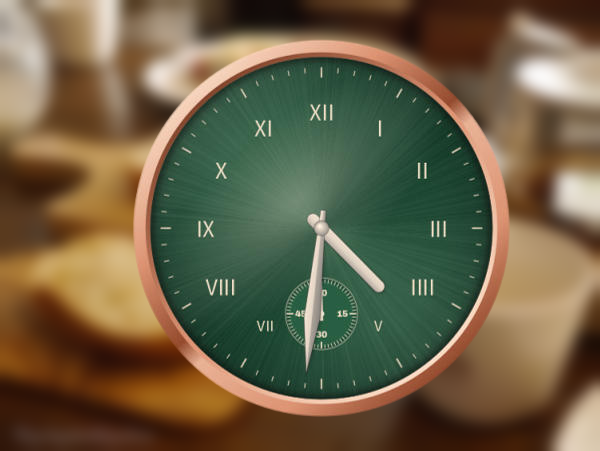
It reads **4:31:00**
